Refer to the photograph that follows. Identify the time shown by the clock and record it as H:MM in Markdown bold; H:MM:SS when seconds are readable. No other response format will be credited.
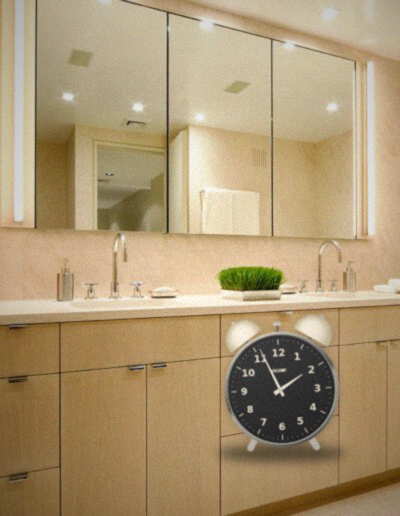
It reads **1:56**
